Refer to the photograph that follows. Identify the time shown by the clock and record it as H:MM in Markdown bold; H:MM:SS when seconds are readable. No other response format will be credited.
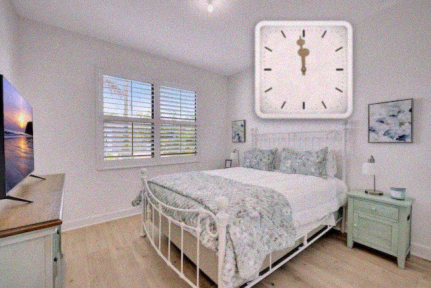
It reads **11:59**
